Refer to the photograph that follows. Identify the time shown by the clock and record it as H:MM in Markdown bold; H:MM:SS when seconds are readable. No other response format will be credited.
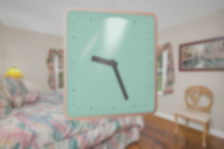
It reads **9:26**
